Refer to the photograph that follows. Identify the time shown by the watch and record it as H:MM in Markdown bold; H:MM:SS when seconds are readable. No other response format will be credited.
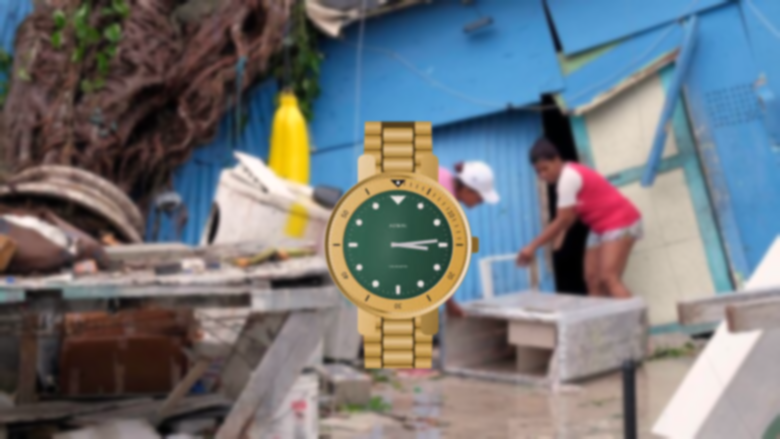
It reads **3:14**
